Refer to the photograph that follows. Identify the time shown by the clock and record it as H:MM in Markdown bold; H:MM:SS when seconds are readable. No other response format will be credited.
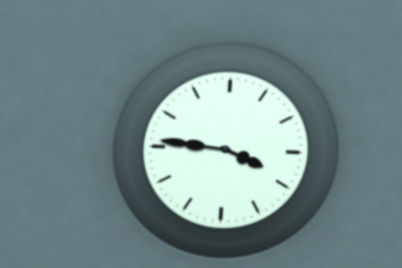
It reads **3:46**
